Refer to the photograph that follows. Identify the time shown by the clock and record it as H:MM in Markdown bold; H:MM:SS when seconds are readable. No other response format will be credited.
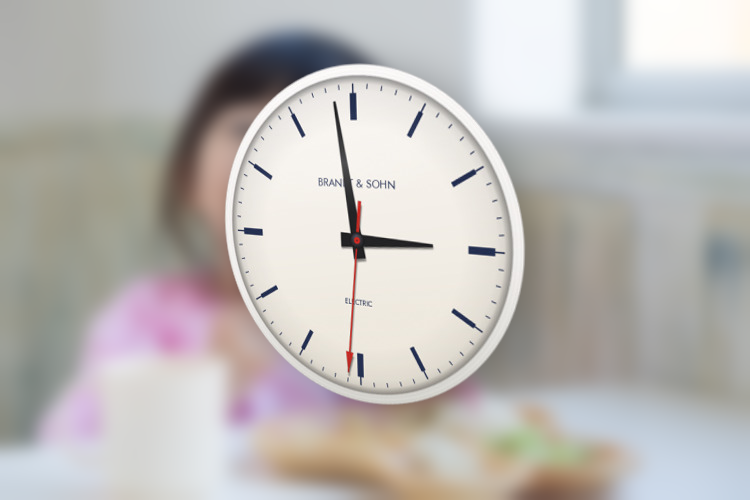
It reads **2:58:31**
